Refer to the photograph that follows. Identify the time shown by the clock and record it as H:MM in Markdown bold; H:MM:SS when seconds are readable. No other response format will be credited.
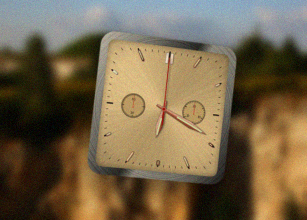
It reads **6:19**
